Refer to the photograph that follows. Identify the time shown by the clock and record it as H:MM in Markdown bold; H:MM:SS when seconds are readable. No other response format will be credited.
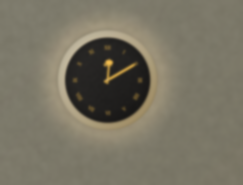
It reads **12:10**
